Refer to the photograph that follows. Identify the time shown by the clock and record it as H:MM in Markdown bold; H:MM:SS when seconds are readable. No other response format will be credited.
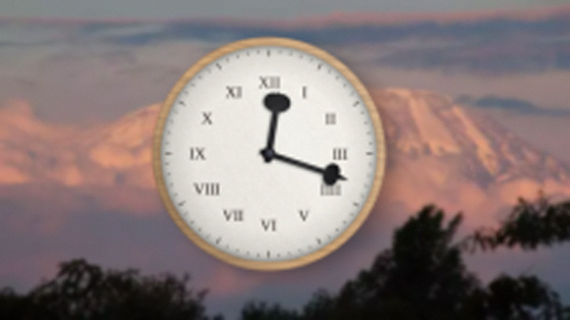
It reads **12:18**
